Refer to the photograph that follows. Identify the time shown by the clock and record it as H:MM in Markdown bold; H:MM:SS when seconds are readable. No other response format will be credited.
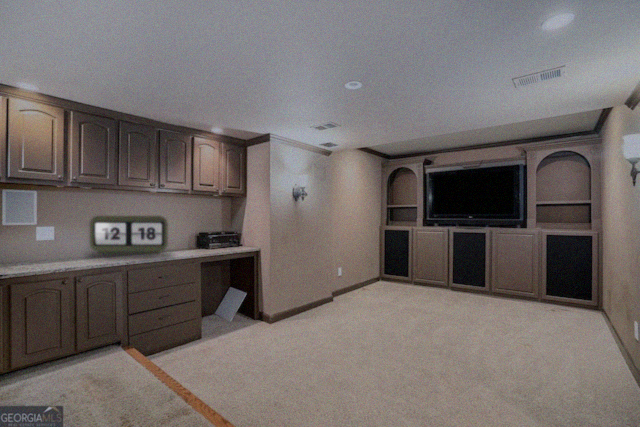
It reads **12:18**
